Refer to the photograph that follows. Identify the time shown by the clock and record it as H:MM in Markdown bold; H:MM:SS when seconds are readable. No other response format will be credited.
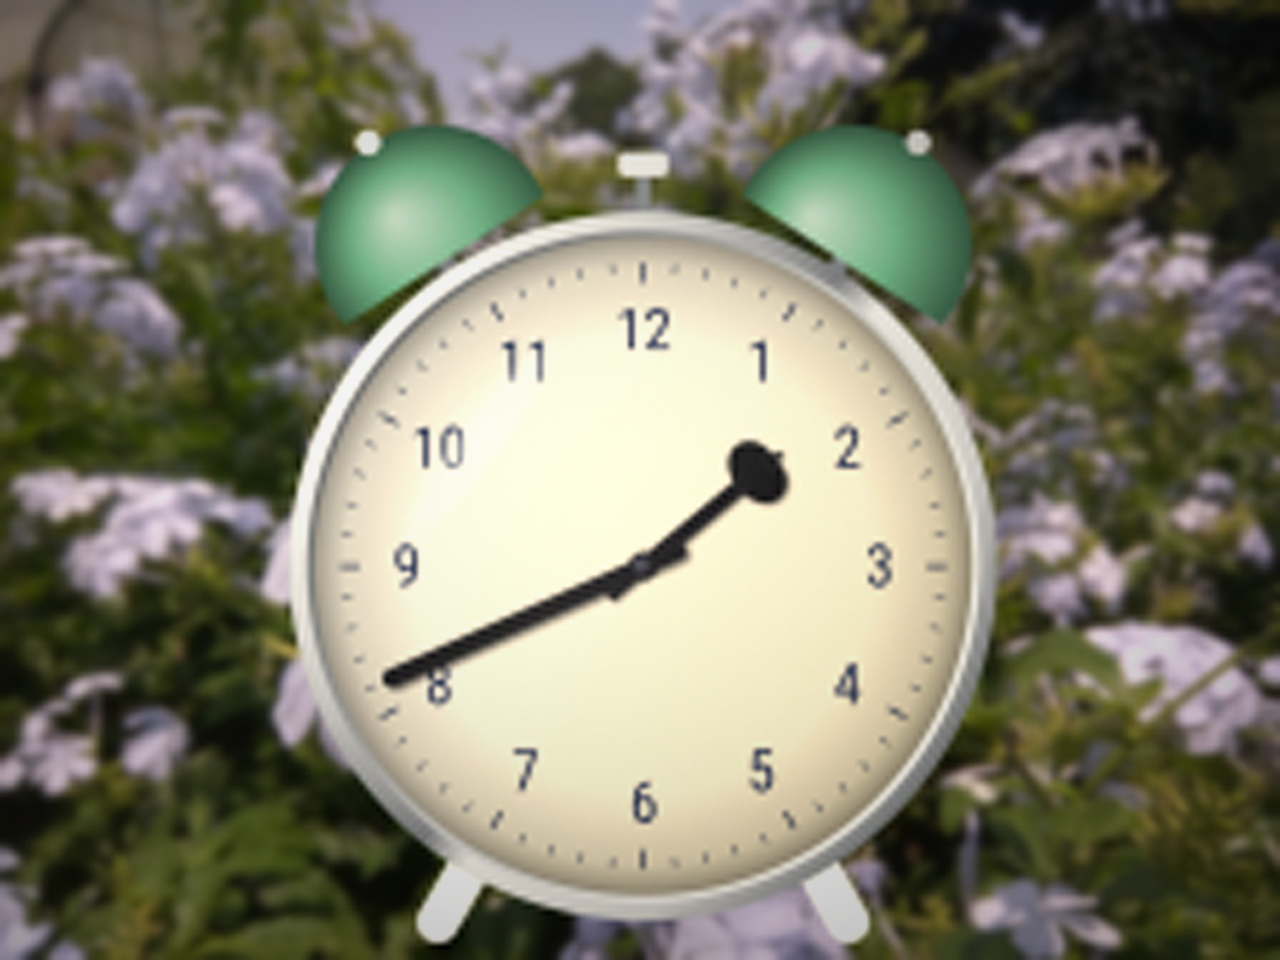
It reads **1:41**
